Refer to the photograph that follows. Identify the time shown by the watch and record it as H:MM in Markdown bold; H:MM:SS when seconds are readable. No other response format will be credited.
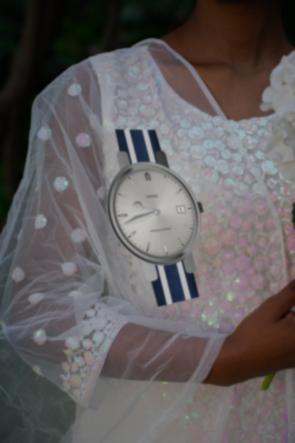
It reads **9:43**
